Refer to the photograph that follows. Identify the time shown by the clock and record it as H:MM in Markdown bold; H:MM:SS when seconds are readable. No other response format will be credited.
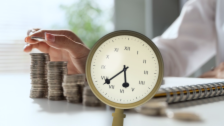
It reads **5:38**
